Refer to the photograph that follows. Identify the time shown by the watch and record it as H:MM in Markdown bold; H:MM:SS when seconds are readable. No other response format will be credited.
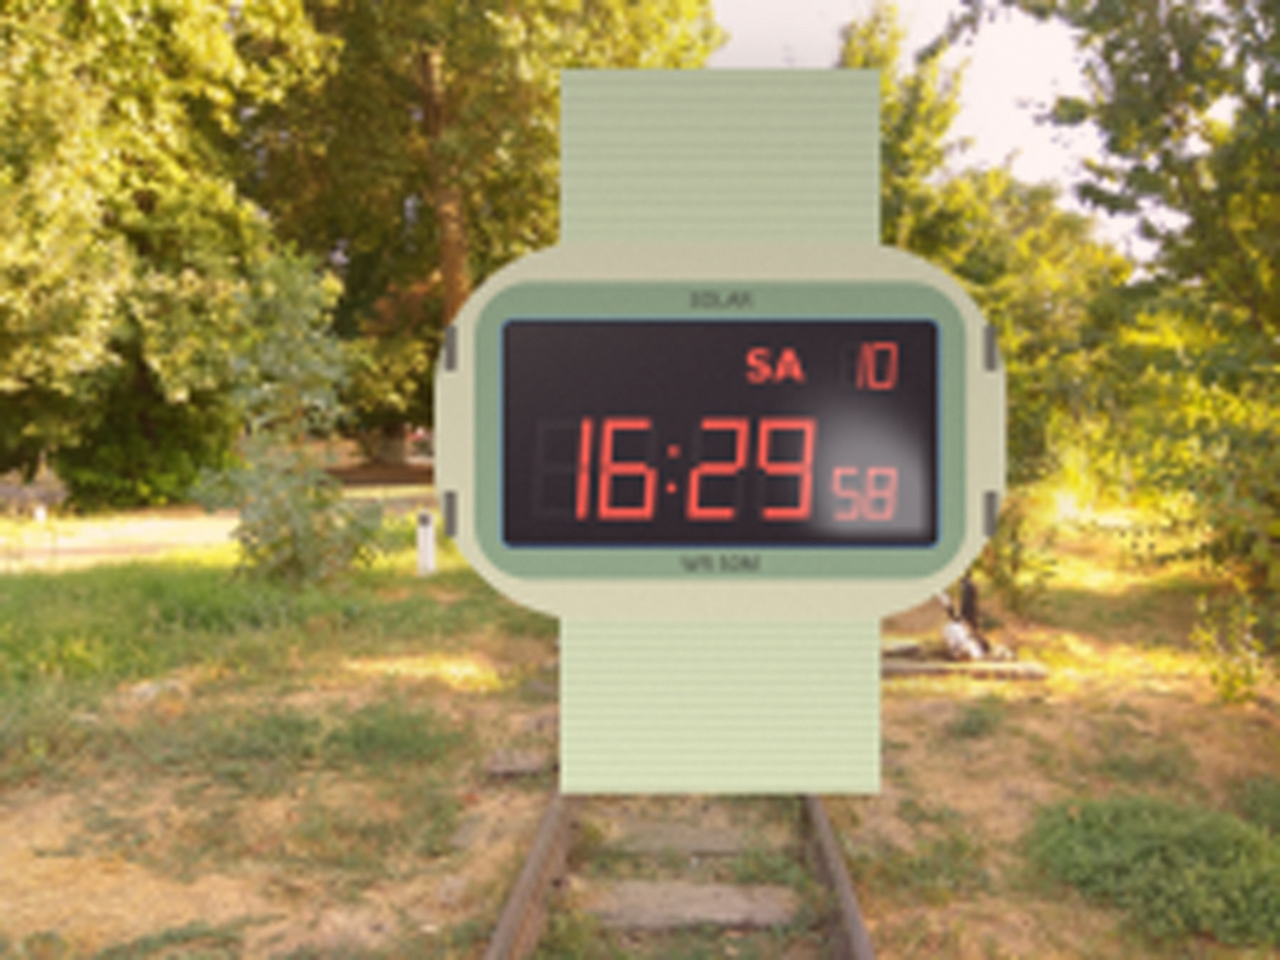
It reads **16:29:58**
